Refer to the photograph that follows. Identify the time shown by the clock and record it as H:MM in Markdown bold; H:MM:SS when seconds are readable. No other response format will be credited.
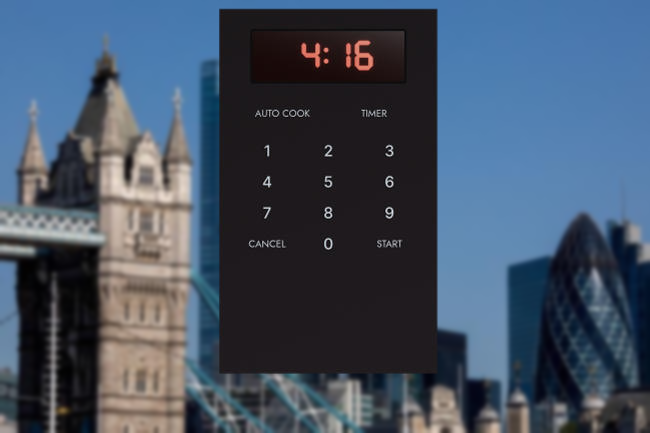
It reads **4:16**
